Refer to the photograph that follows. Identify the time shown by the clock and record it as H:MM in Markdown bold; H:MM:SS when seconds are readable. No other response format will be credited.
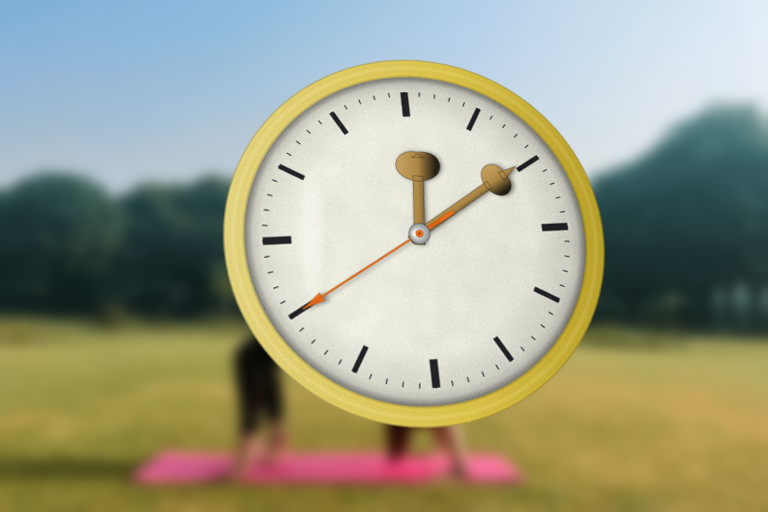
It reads **12:09:40**
